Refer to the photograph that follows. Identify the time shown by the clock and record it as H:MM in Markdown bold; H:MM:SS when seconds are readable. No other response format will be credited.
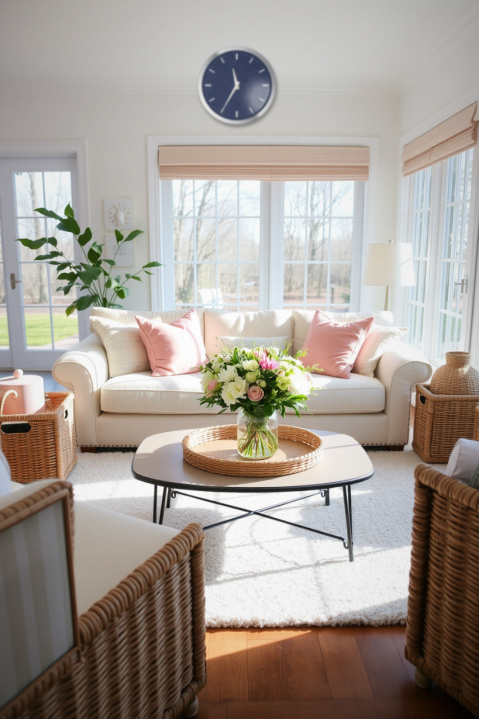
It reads **11:35**
